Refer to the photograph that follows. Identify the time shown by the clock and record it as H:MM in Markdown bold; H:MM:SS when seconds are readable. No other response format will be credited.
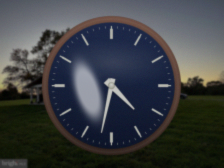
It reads **4:32**
